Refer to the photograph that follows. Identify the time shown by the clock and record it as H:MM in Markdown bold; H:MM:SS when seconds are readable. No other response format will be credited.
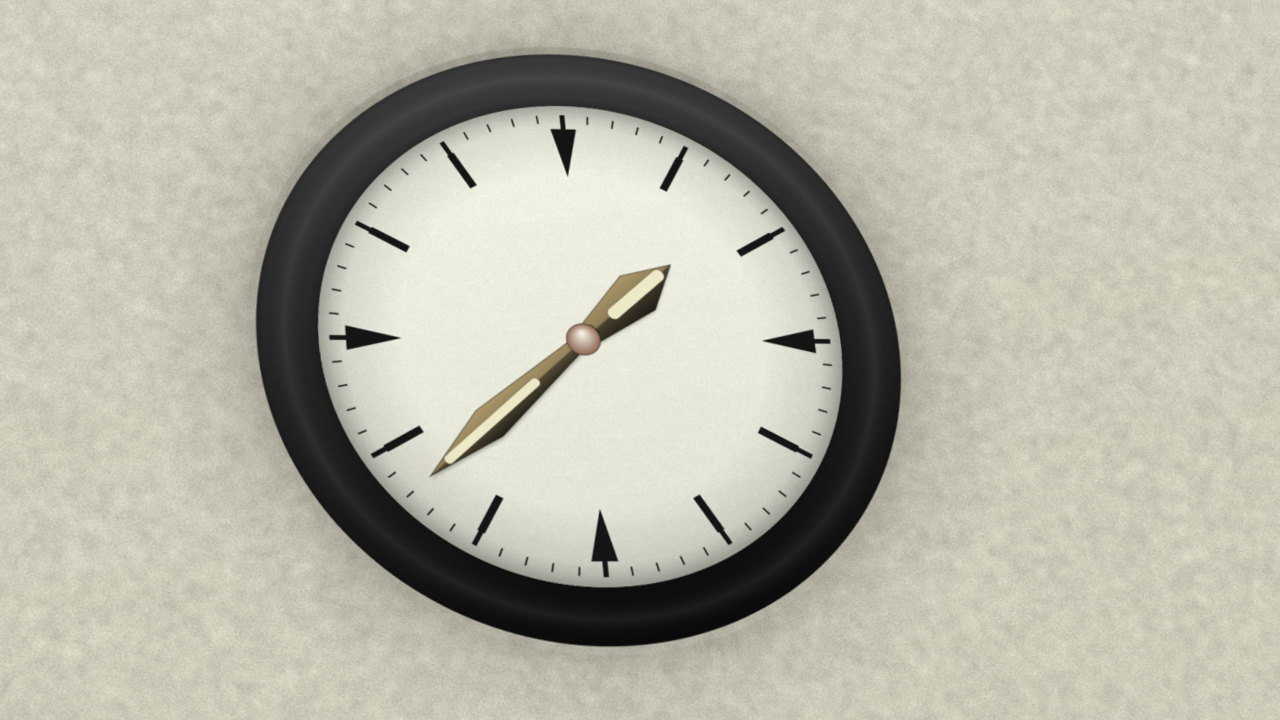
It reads **1:38**
